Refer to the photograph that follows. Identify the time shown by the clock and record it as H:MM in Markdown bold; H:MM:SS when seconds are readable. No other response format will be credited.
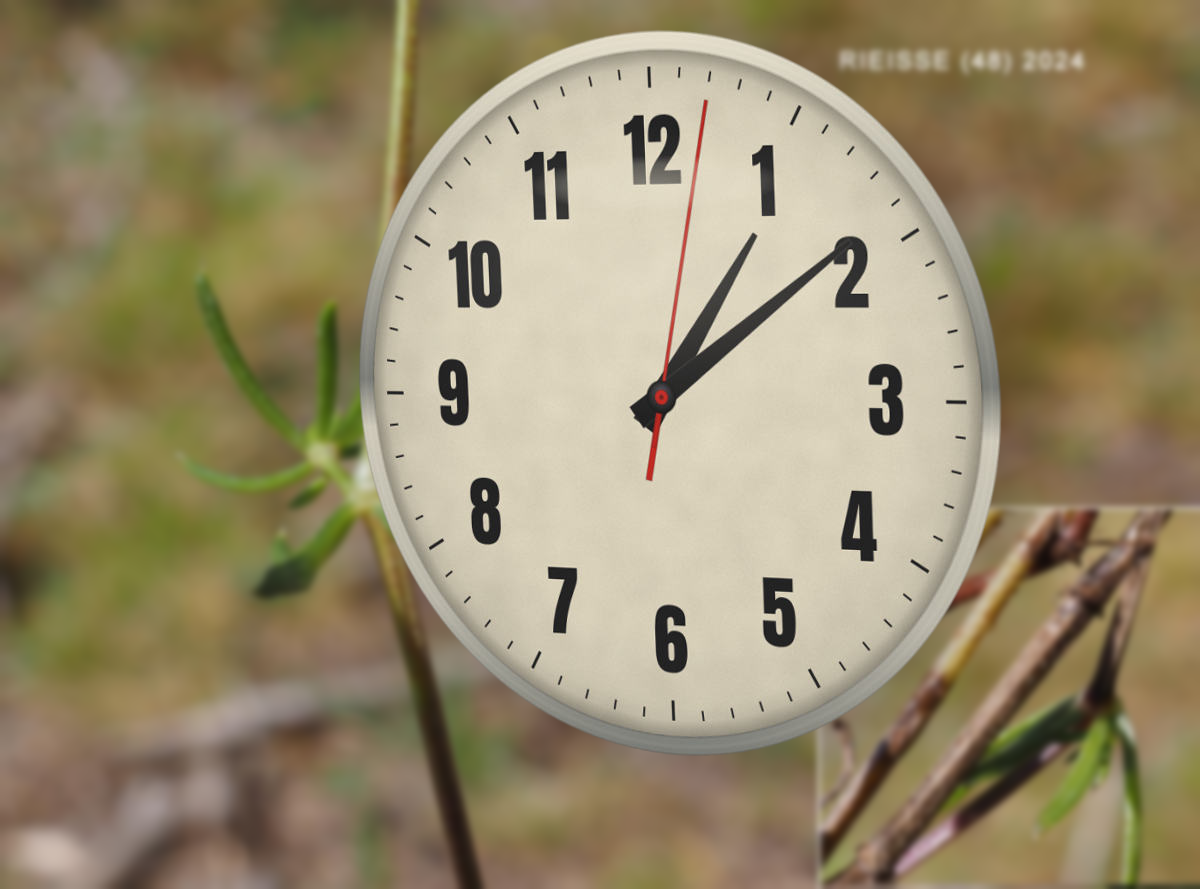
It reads **1:09:02**
